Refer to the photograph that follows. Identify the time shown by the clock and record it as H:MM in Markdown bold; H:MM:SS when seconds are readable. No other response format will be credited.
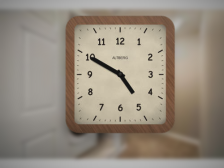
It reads **4:50**
